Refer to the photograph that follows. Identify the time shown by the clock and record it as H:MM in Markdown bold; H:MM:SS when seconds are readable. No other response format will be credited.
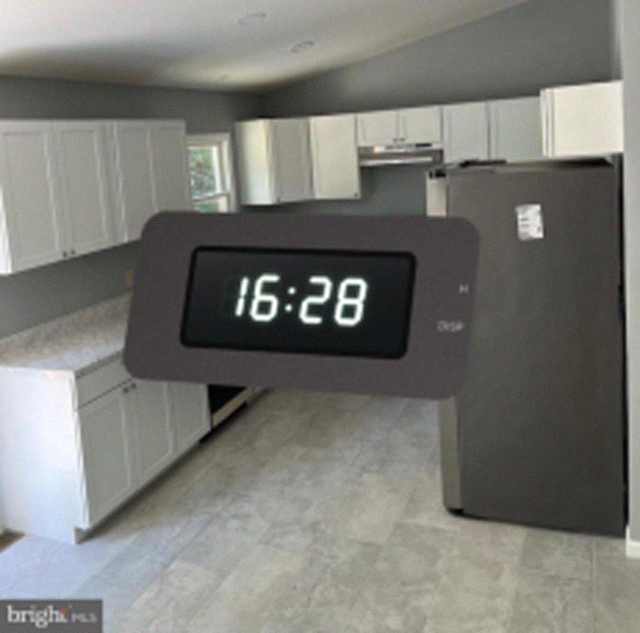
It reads **16:28**
